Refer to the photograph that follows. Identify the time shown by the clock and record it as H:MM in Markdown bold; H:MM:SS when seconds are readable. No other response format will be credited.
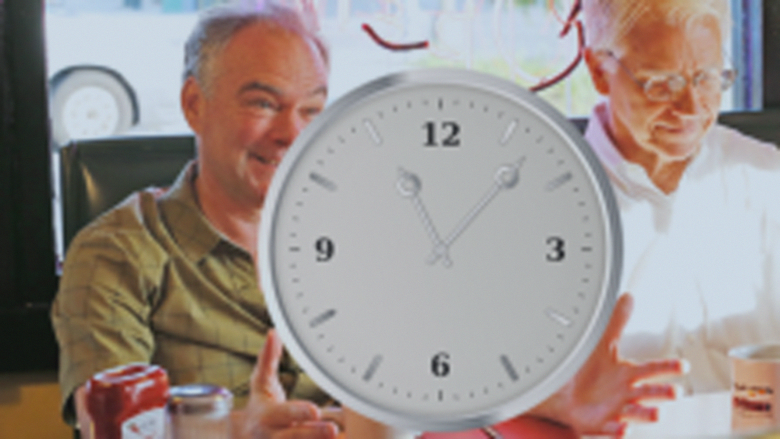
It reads **11:07**
